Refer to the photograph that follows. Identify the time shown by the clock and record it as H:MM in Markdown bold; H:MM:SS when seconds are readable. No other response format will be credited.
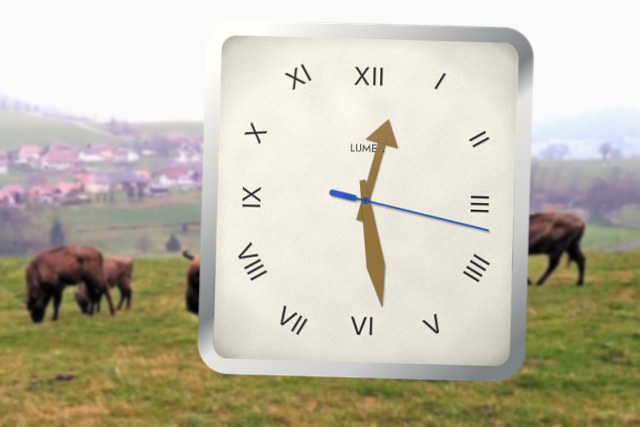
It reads **12:28:17**
